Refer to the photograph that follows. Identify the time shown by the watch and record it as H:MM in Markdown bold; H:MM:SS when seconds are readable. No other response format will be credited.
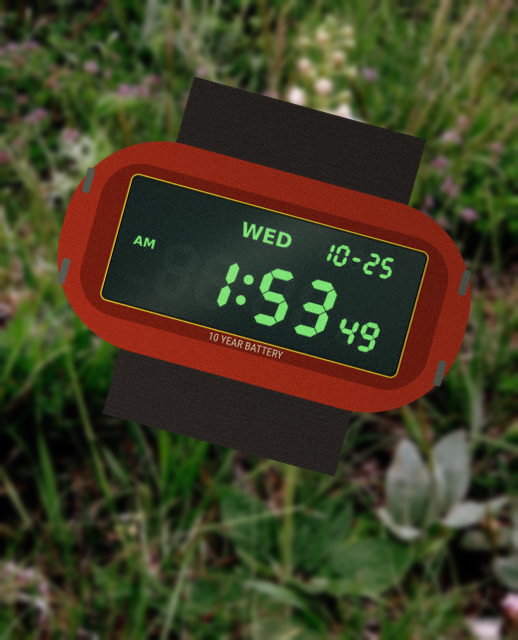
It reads **1:53:49**
